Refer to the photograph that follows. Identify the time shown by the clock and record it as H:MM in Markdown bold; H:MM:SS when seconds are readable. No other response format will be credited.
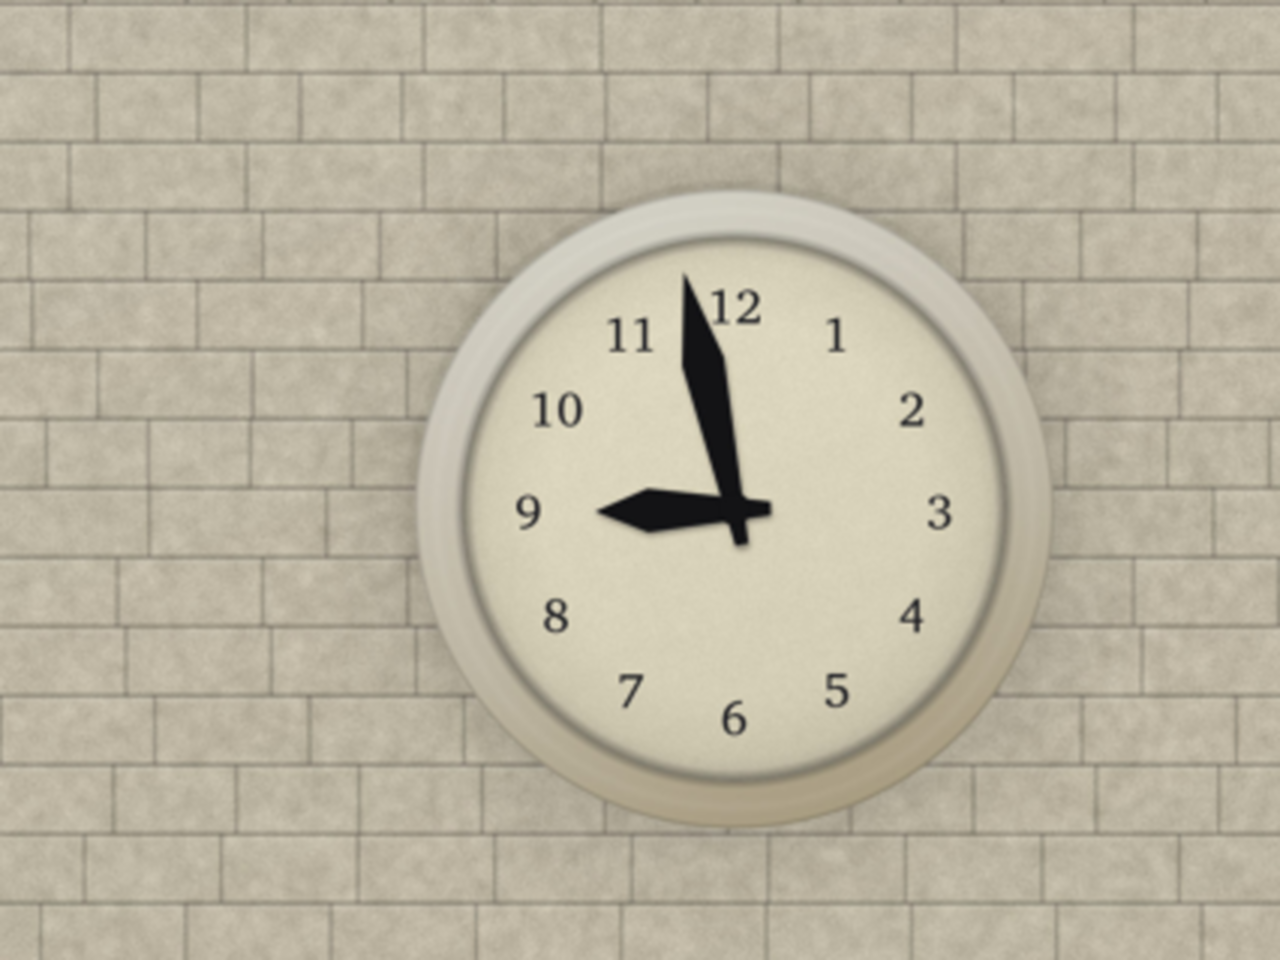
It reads **8:58**
